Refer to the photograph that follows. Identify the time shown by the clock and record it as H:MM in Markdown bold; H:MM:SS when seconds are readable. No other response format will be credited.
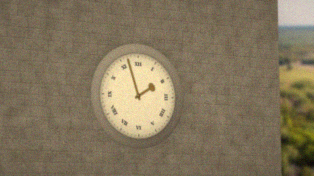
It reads **1:57**
